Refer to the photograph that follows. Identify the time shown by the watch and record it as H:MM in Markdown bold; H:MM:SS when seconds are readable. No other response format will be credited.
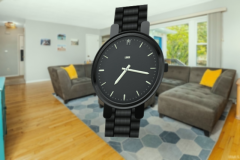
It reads **7:17**
